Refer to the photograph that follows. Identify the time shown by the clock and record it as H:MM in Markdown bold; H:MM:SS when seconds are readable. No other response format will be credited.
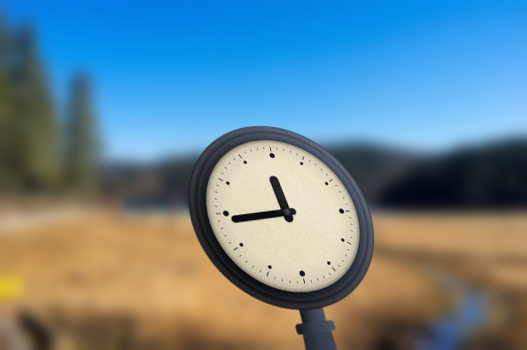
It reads **11:44**
